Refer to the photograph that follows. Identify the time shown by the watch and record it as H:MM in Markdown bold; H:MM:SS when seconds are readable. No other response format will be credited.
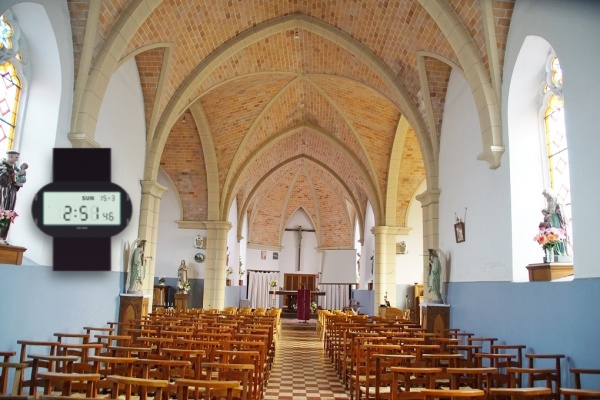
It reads **2:51**
